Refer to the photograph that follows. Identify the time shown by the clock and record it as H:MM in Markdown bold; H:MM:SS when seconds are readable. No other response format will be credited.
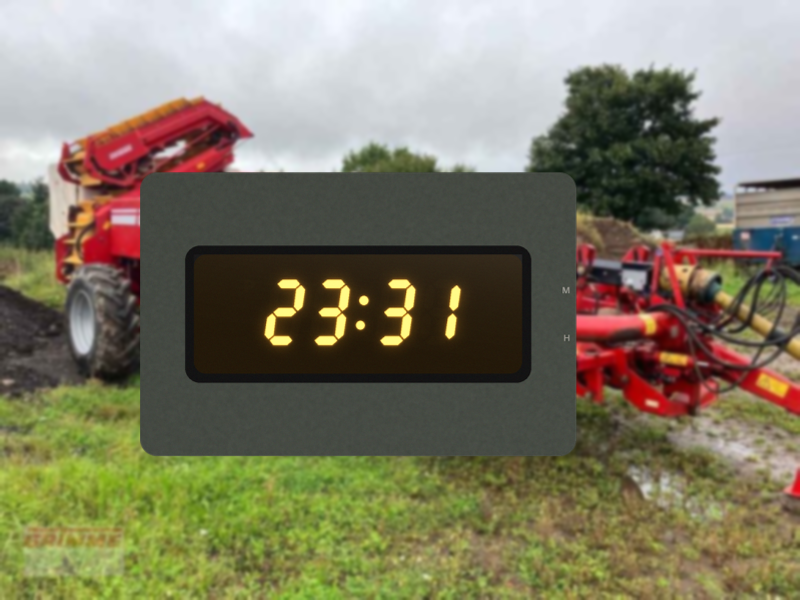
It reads **23:31**
